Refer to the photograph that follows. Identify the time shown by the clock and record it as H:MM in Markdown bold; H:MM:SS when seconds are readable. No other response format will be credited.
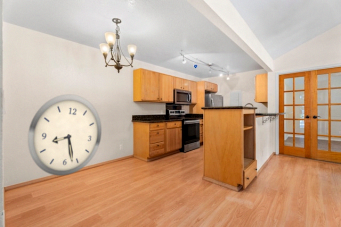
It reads **8:27**
